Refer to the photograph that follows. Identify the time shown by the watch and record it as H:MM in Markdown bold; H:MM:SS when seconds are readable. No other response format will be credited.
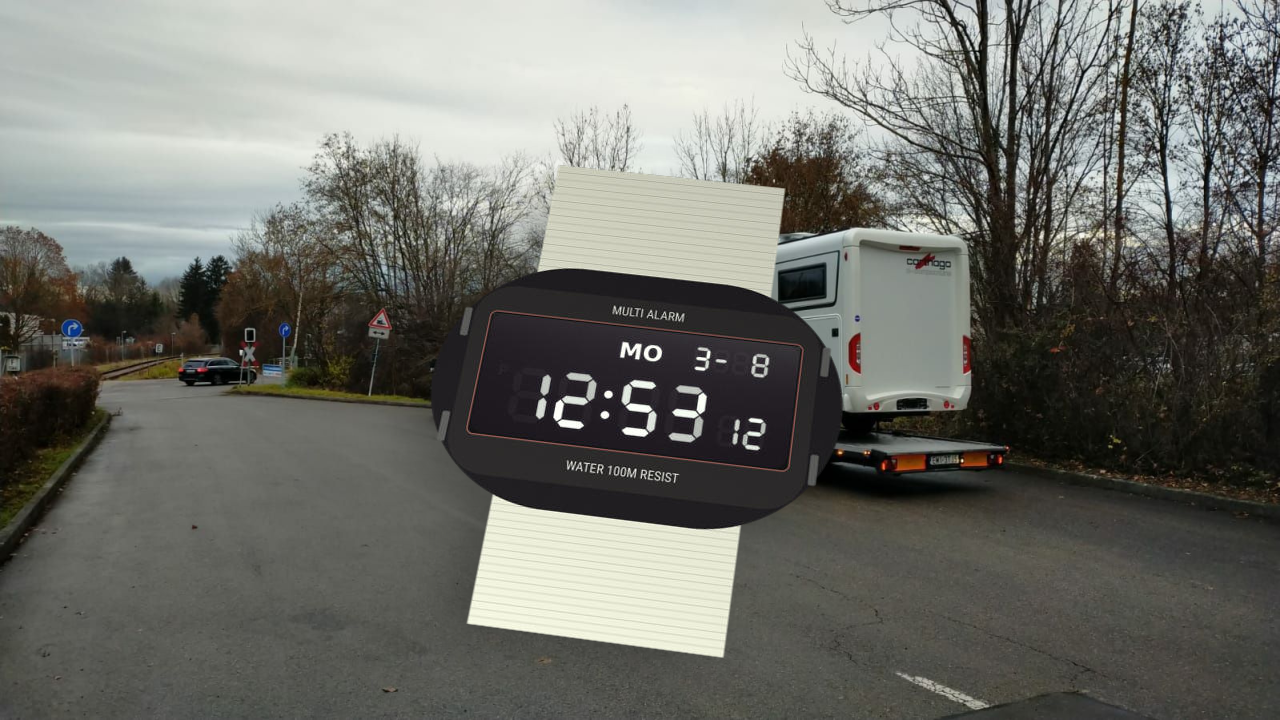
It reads **12:53:12**
